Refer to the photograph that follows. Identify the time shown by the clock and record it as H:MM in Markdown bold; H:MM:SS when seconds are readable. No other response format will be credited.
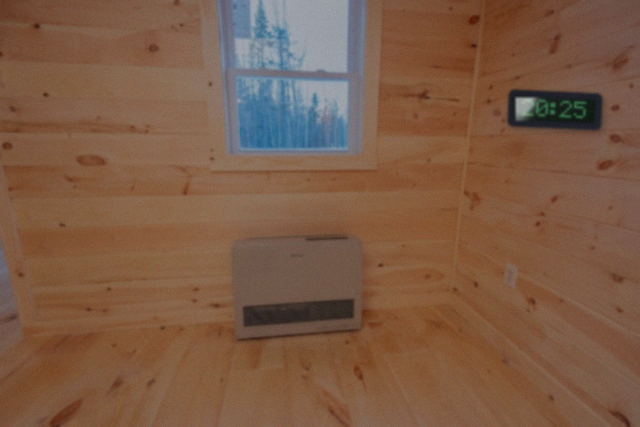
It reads **20:25**
